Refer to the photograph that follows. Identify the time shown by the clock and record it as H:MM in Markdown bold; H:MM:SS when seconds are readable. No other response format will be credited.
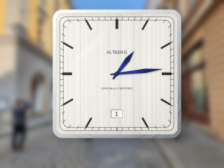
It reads **1:14**
